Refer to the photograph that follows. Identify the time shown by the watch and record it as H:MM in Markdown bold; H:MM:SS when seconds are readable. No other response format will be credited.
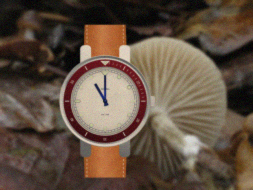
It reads **11:00**
